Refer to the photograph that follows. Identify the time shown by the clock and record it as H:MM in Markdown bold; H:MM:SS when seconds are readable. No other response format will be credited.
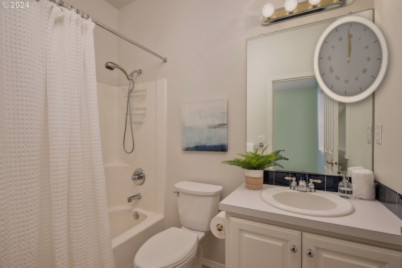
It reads **11:59**
